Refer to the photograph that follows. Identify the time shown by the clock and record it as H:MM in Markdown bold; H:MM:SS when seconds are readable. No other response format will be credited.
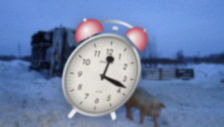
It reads **12:18**
